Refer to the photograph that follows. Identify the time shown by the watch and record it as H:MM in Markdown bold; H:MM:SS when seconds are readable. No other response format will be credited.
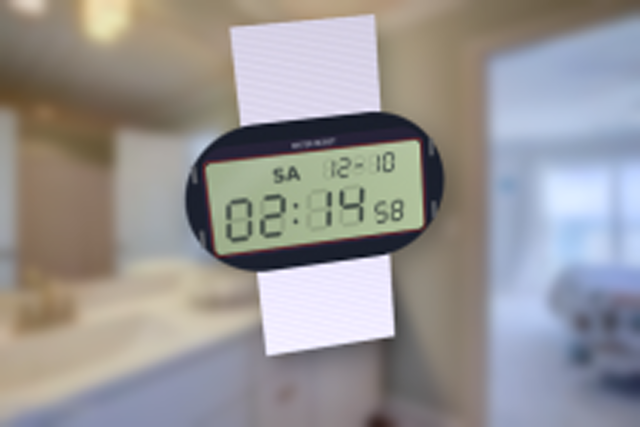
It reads **2:14:58**
